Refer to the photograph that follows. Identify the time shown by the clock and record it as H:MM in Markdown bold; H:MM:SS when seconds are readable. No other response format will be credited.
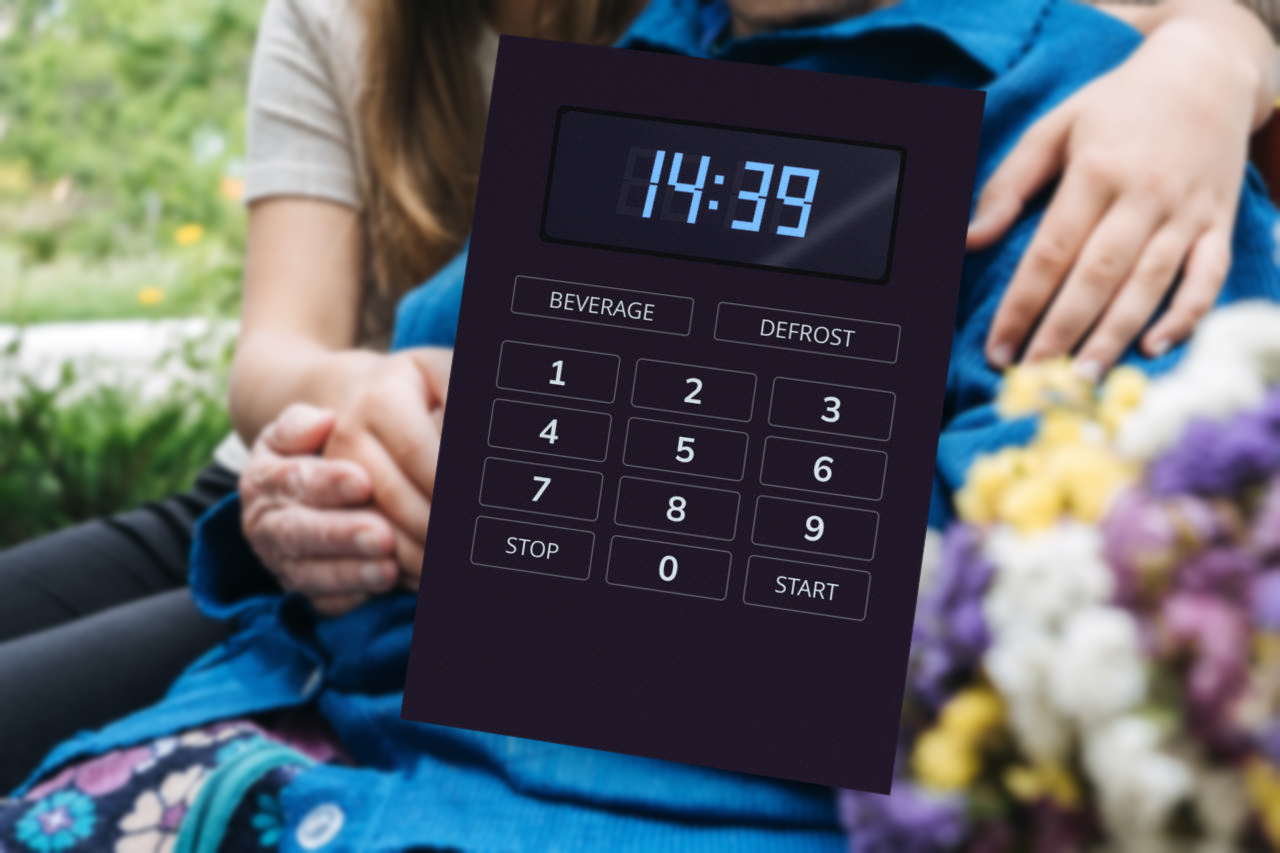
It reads **14:39**
